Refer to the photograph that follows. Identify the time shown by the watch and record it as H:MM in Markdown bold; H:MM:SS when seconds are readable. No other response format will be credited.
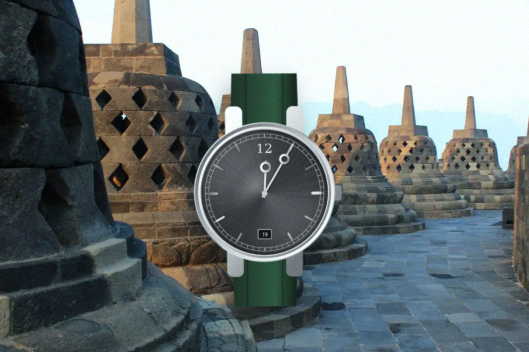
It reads **12:05**
